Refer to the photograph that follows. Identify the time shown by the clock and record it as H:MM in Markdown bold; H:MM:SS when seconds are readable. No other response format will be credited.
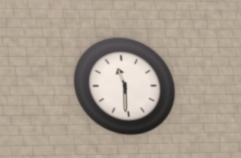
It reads **11:31**
